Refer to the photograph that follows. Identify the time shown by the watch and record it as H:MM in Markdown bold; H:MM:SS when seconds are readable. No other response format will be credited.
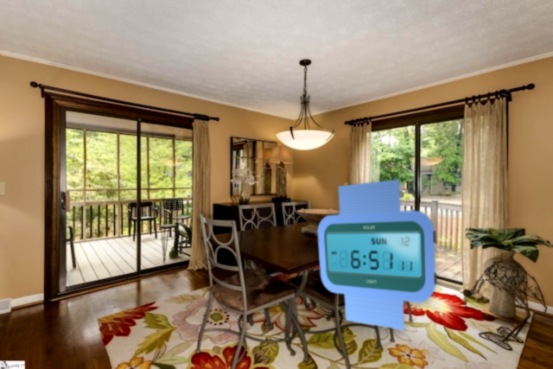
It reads **6:51**
